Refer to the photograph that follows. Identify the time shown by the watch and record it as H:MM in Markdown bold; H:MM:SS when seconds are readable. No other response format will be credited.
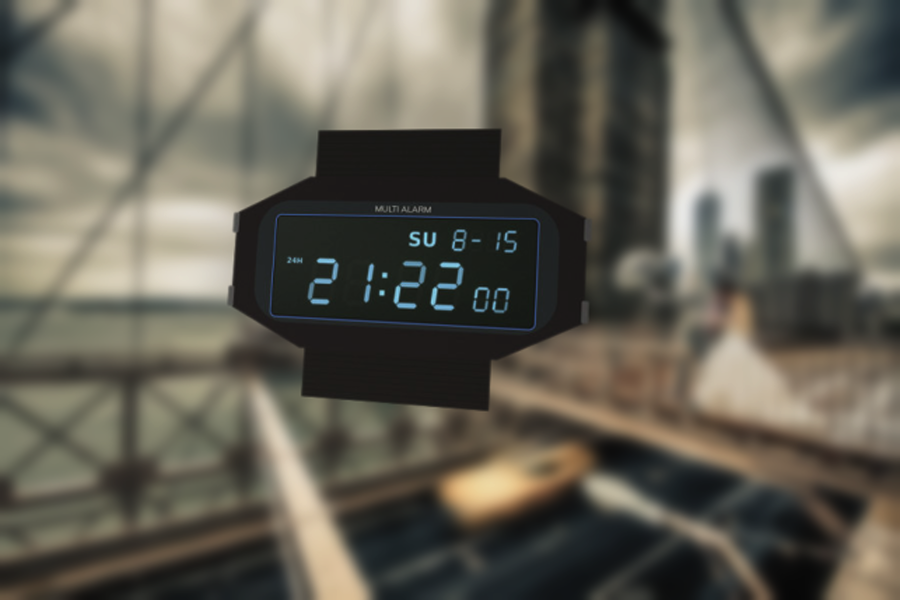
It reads **21:22:00**
